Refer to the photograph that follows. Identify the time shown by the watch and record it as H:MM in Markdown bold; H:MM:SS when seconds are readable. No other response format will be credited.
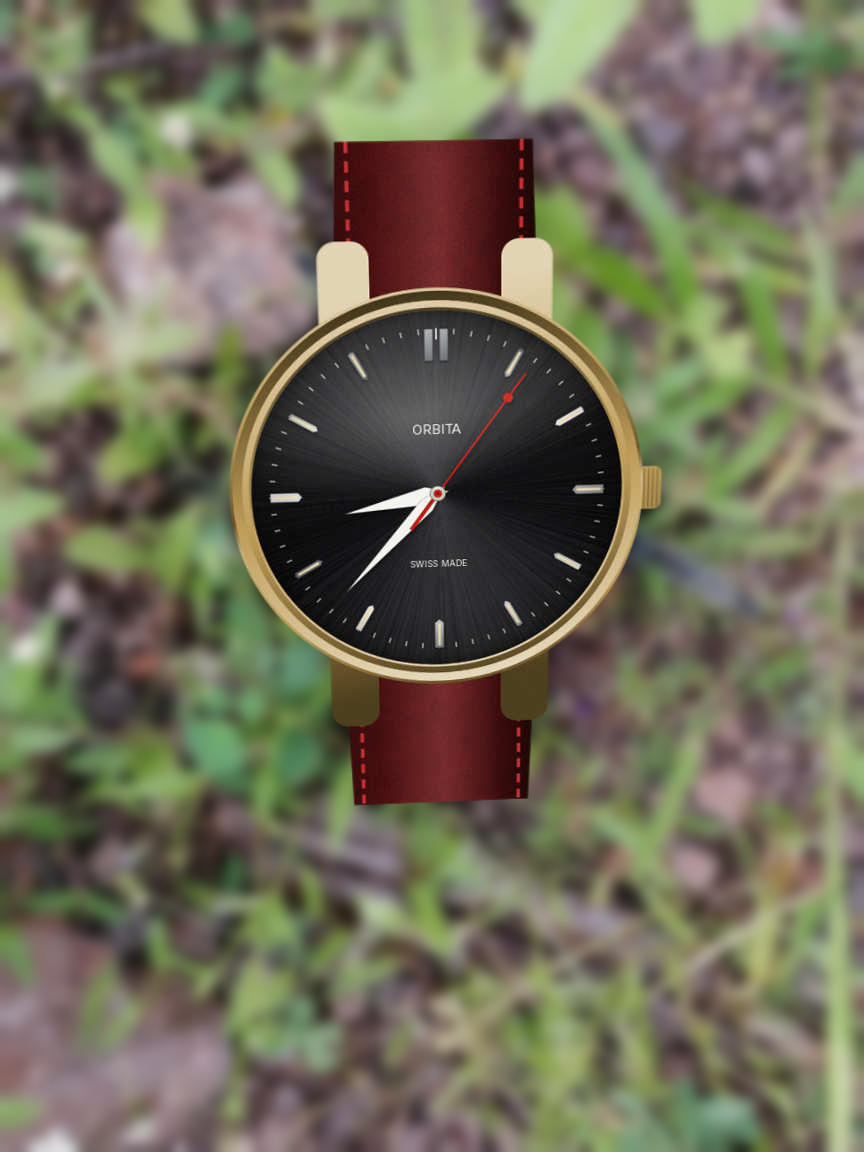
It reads **8:37:06**
